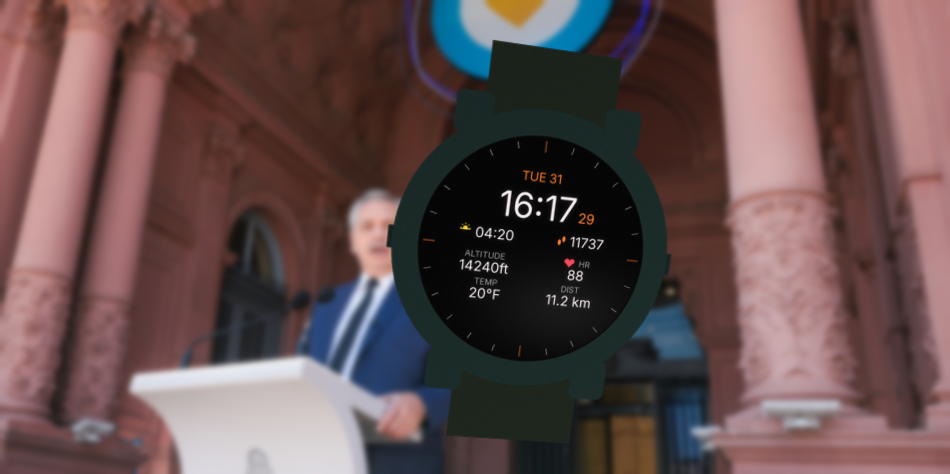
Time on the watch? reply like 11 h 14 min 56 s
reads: 16 h 17 min 29 s
